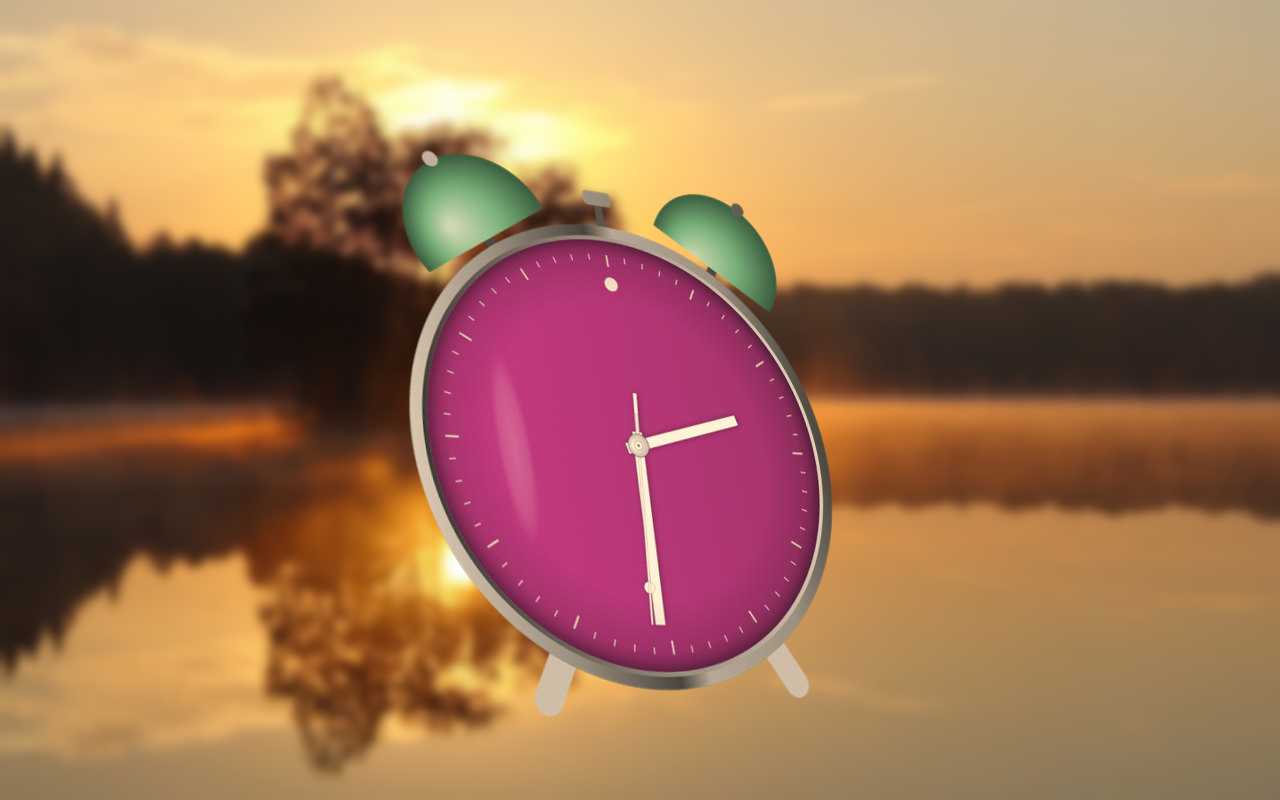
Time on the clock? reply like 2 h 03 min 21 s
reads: 2 h 30 min 31 s
